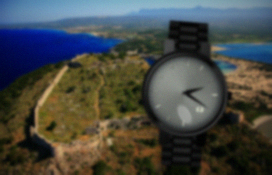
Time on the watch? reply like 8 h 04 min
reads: 2 h 20 min
